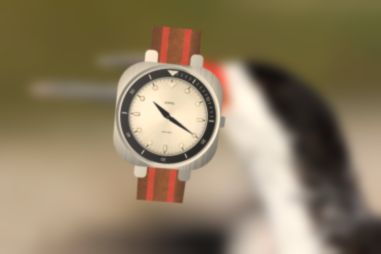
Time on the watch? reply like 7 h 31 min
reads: 10 h 20 min
